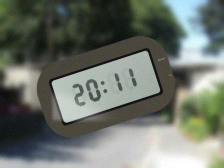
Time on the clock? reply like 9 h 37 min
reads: 20 h 11 min
